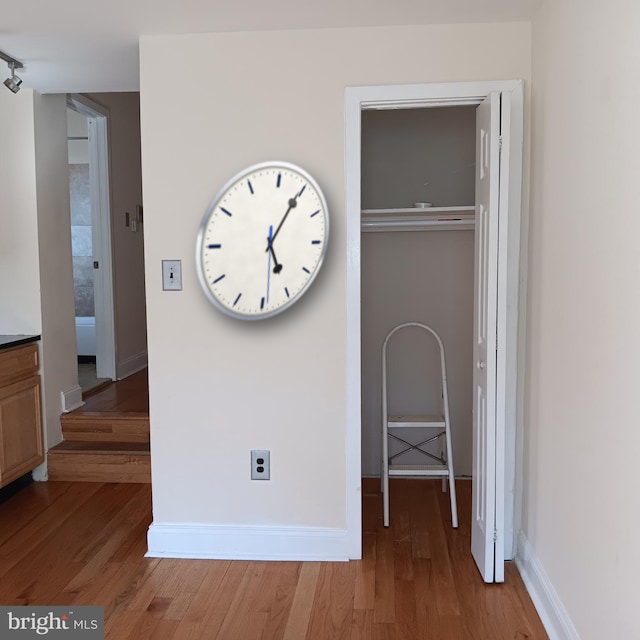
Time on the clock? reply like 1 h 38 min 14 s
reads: 5 h 04 min 29 s
